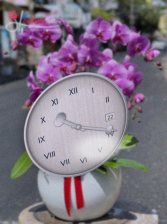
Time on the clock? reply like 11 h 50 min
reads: 10 h 19 min
